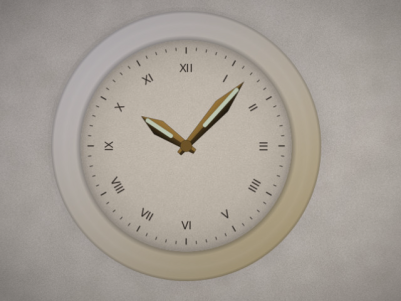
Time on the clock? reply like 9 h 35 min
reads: 10 h 07 min
